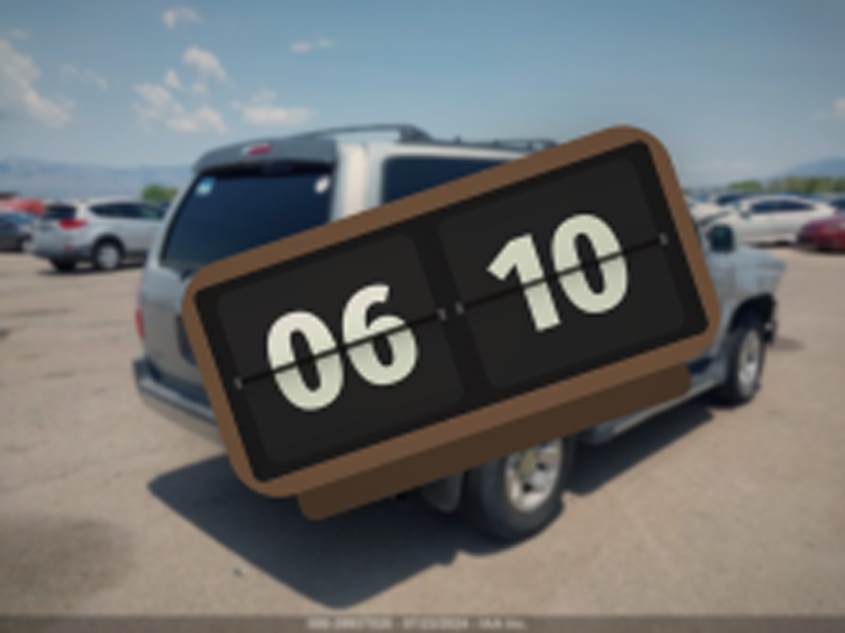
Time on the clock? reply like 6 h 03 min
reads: 6 h 10 min
